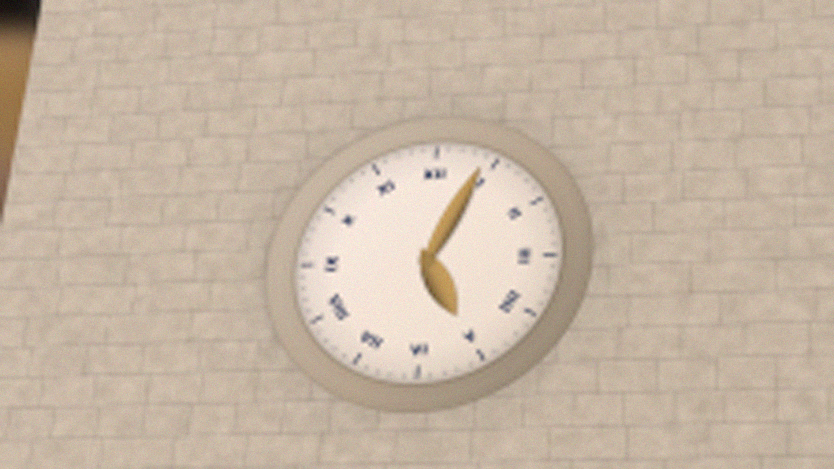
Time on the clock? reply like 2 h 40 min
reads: 5 h 04 min
